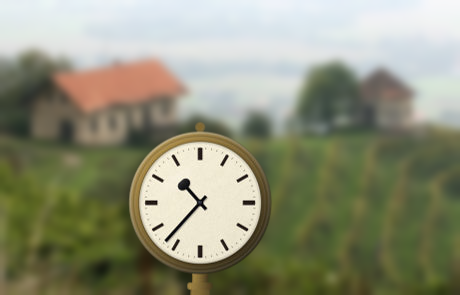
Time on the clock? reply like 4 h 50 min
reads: 10 h 37 min
